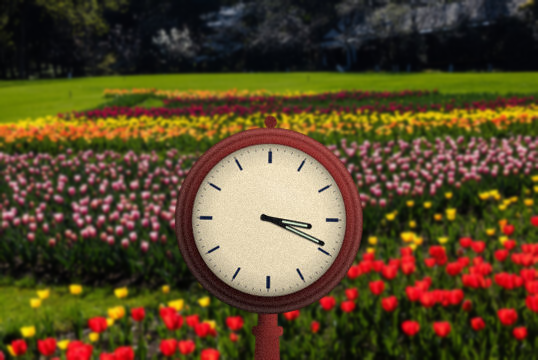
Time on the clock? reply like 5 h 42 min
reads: 3 h 19 min
